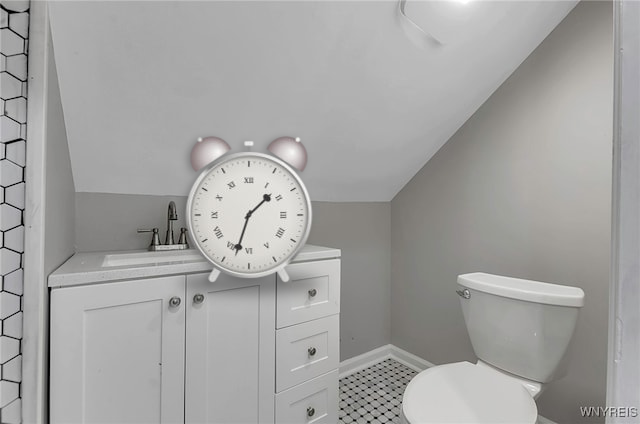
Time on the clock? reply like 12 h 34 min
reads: 1 h 33 min
